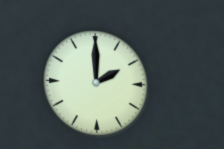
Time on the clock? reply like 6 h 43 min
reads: 2 h 00 min
